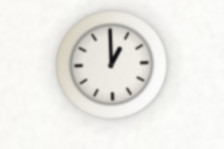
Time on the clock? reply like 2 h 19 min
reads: 1 h 00 min
